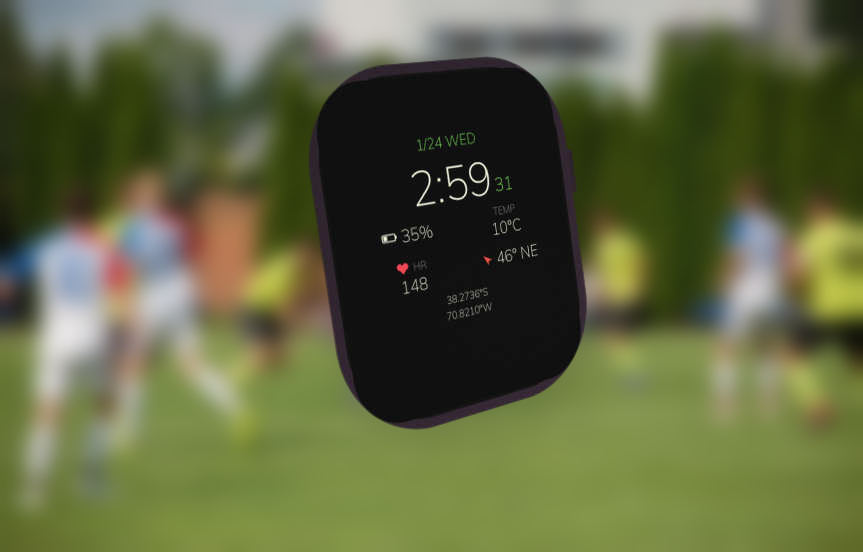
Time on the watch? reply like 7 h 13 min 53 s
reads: 2 h 59 min 31 s
